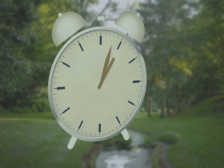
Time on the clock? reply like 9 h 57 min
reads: 1 h 03 min
